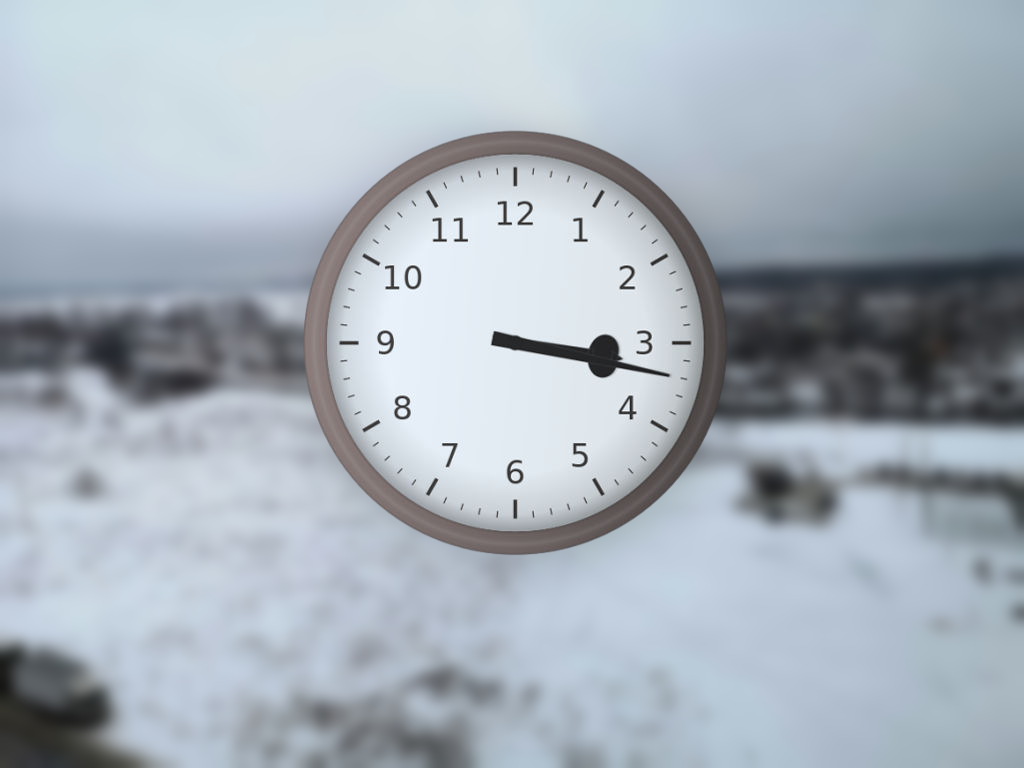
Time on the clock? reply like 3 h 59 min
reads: 3 h 17 min
